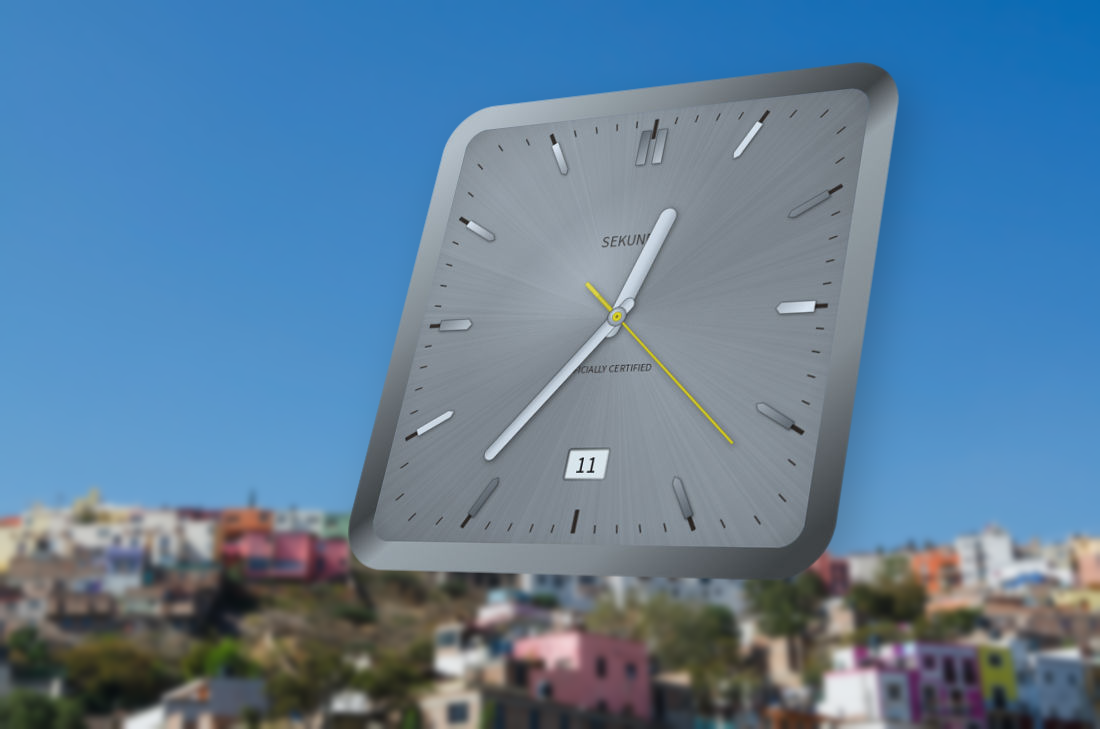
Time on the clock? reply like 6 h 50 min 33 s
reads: 12 h 36 min 22 s
